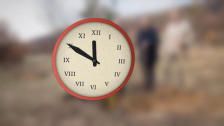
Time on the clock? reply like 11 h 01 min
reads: 11 h 50 min
